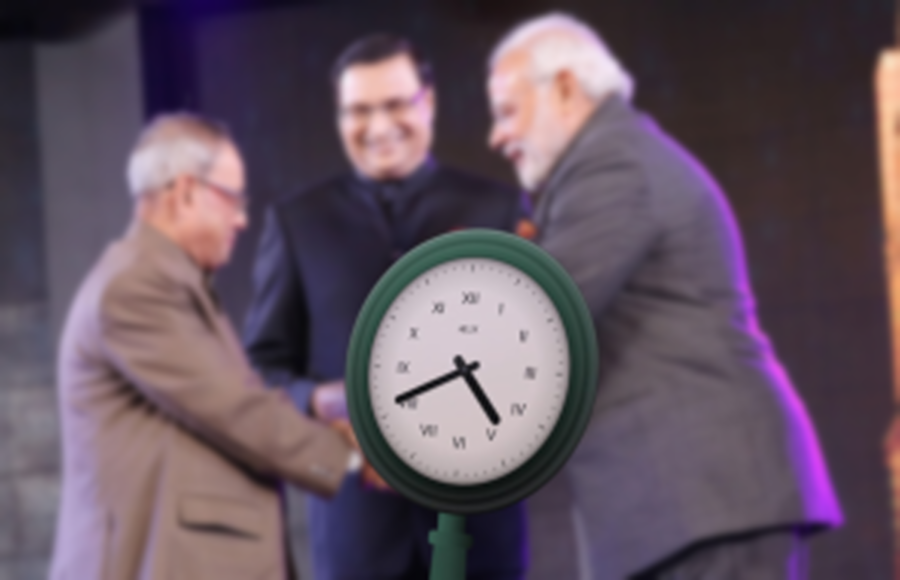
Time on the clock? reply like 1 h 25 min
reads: 4 h 41 min
